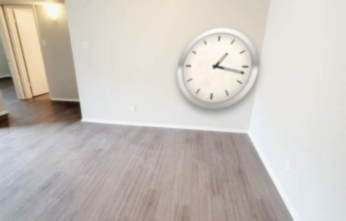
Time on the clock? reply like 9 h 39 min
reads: 1 h 17 min
